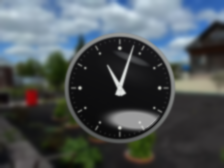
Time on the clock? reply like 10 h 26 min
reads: 11 h 03 min
